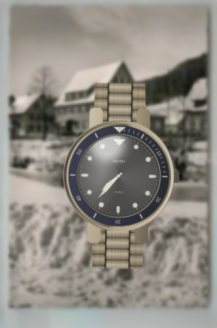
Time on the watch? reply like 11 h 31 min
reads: 7 h 37 min
